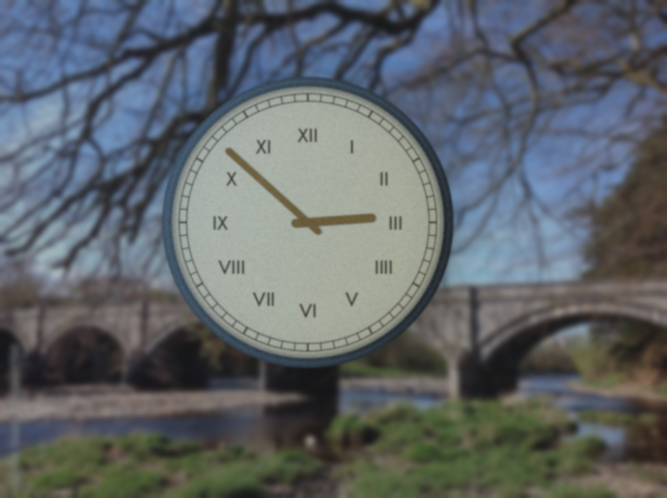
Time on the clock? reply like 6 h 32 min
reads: 2 h 52 min
